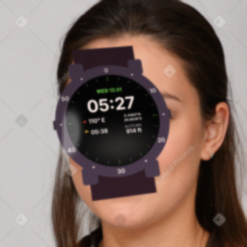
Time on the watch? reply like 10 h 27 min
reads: 5 h 27 min
